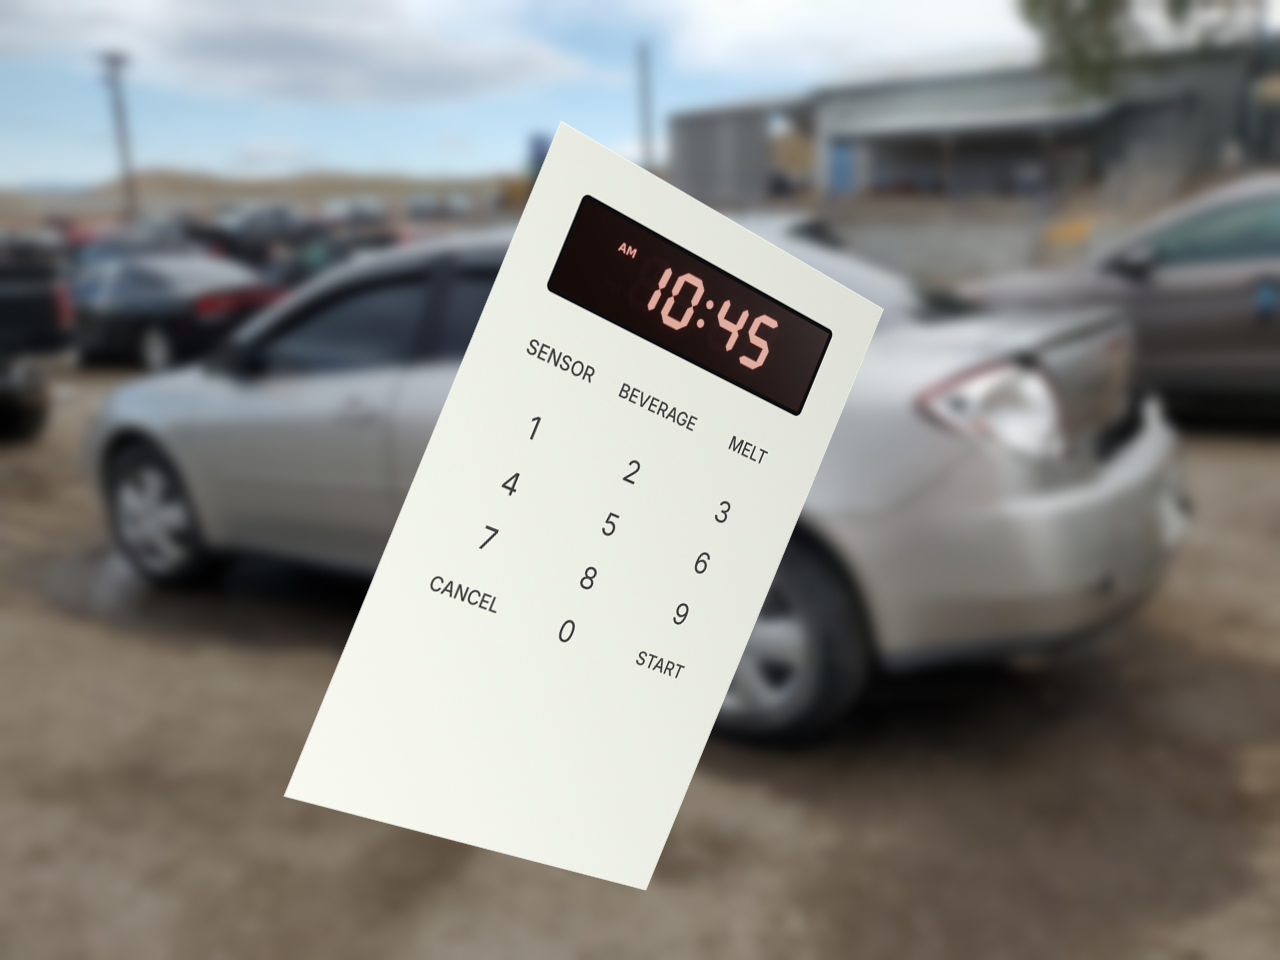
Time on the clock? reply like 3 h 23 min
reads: 10 h 45 min
